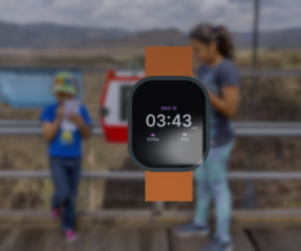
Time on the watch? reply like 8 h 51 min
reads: 3 h 43 min
